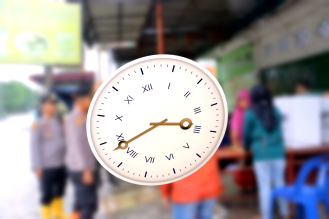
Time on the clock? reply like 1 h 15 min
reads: 3 h 43 min
